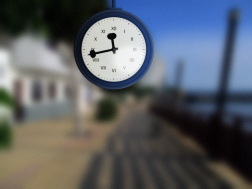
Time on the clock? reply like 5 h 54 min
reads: 11 h 43 min
